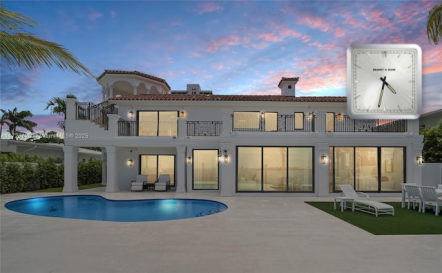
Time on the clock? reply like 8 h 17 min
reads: 4 h 32 min
